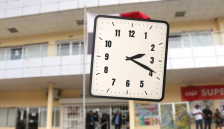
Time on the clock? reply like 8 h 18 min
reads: 2 h 19 min
